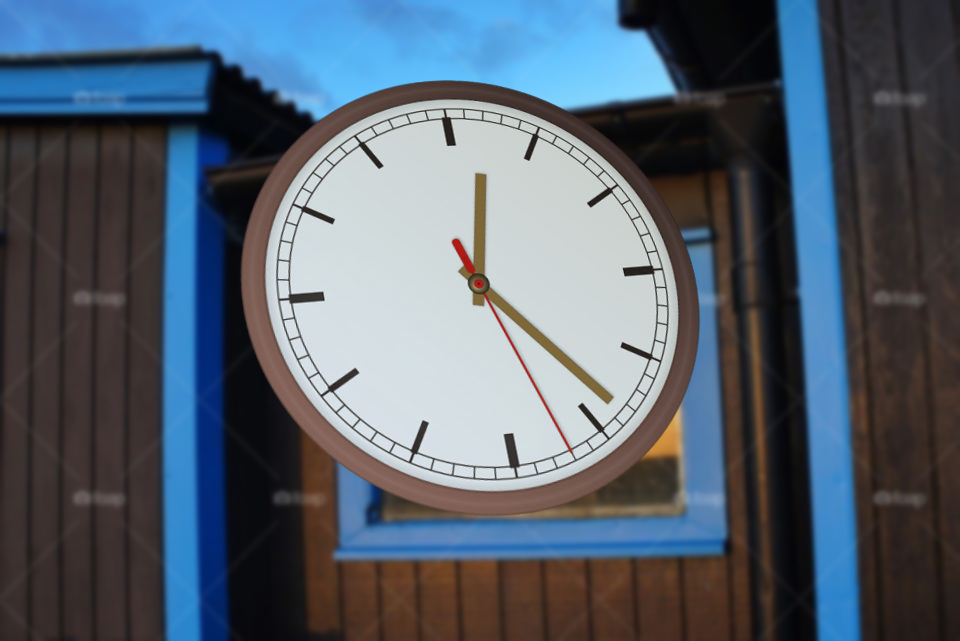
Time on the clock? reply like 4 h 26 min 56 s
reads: 12 h 23 min 27 s
